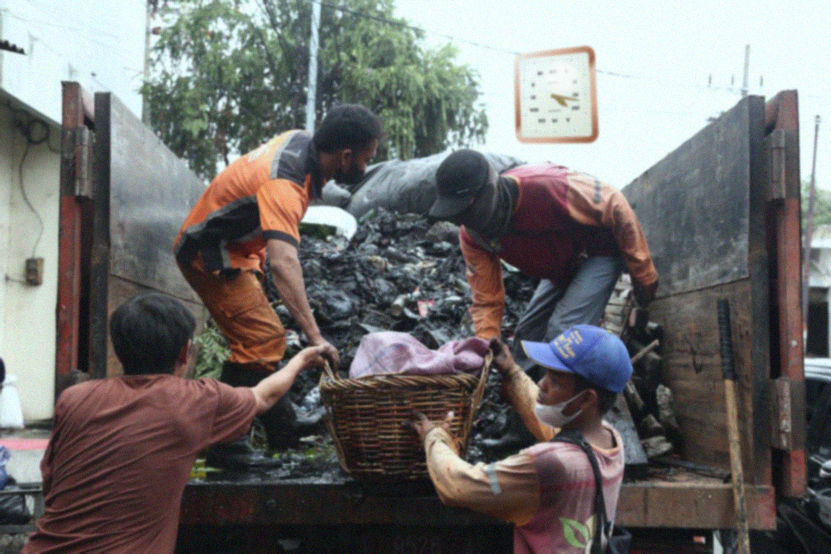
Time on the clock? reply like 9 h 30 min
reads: 4 h 17 min
